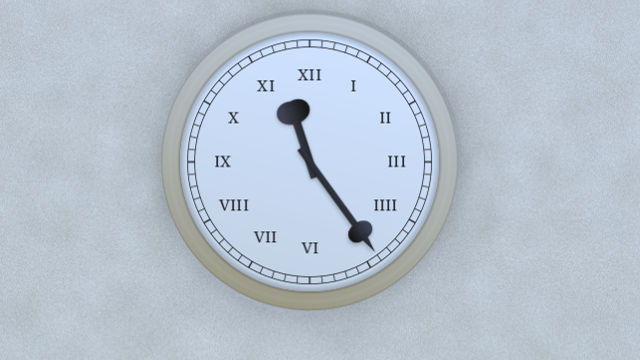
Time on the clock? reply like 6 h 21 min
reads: 11 h 24 min
